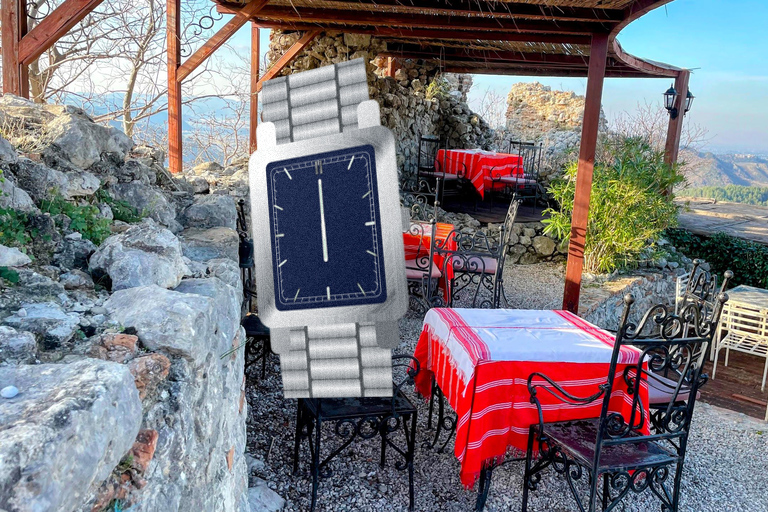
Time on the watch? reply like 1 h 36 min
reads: 6 h 00 min
